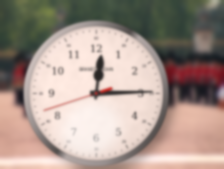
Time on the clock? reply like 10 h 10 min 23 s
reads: 12 h 14 min 42 s
